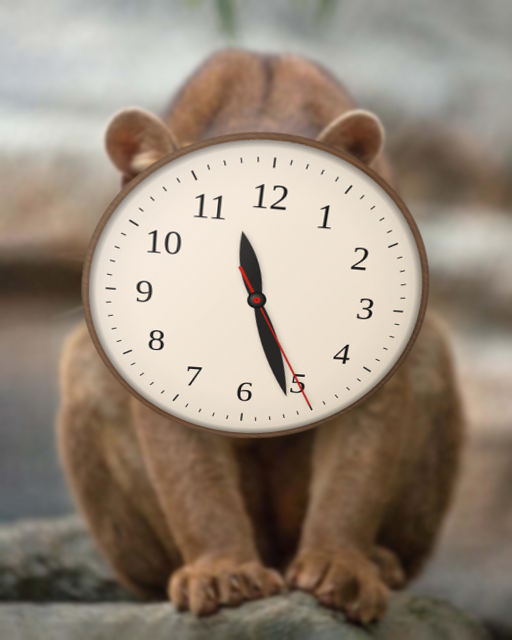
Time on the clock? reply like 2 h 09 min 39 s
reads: 11 h 26 min 25 s
